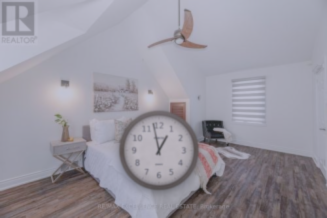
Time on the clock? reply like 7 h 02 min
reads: 12 h 58 min
